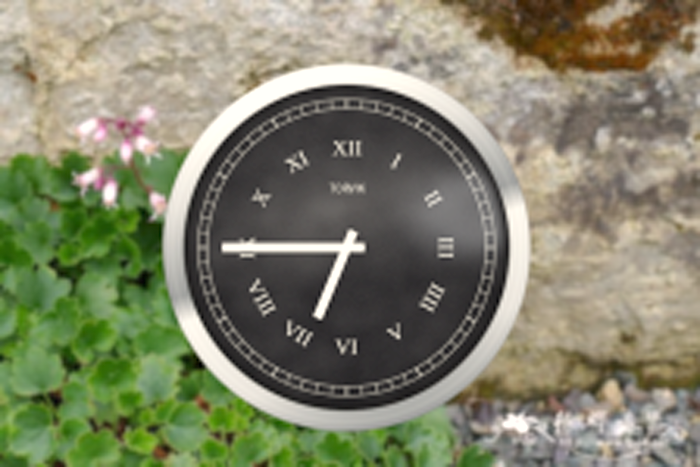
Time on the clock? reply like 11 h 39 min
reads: 6 h 45 min
